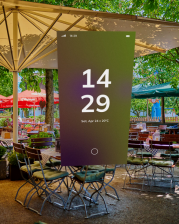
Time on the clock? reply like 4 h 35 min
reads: 14 h 29 min
